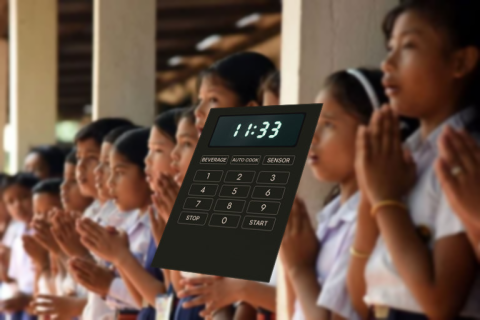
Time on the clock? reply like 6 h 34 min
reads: 11 h 33 min
